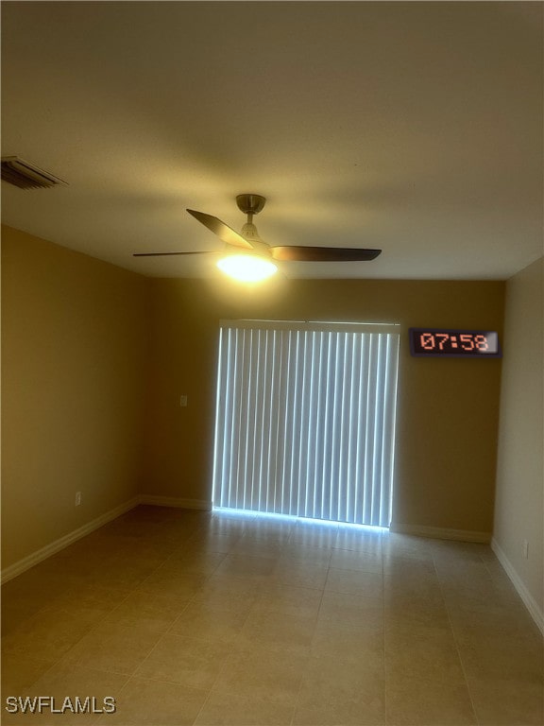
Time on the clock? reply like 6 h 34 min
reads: 7 h 58 min
